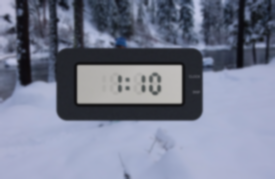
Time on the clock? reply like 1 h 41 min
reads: 1 h 10 min
